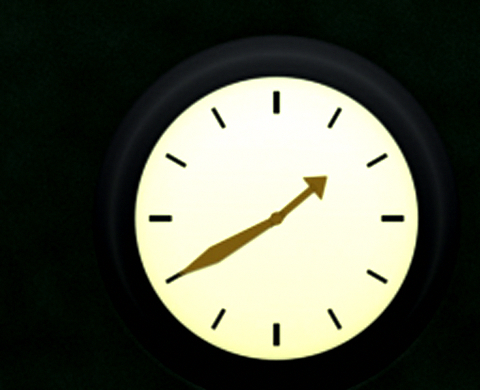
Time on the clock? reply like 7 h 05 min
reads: 1 h 40 min
